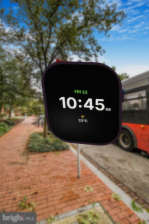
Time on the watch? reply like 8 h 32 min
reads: 10 h 45 min
